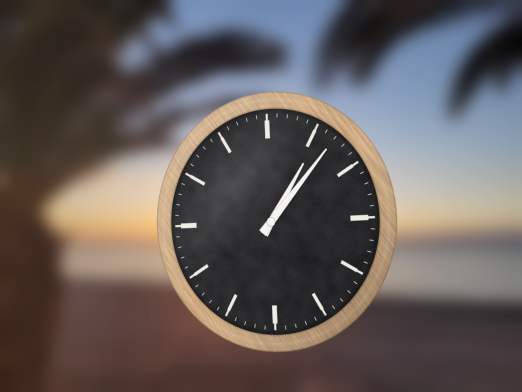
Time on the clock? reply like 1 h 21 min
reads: 1 h 07 min
